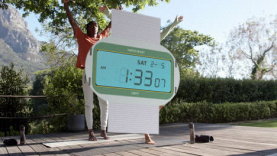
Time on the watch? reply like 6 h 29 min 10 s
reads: 1 h 33 min 07 s
